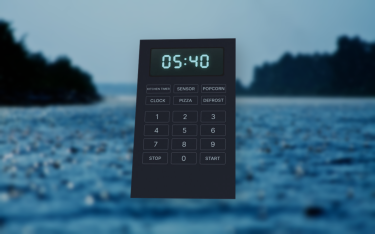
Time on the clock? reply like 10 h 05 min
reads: 5 h 40 min
